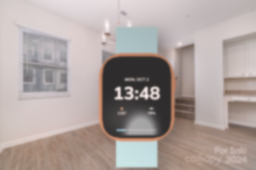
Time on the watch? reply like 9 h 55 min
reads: 13 h 48 min
